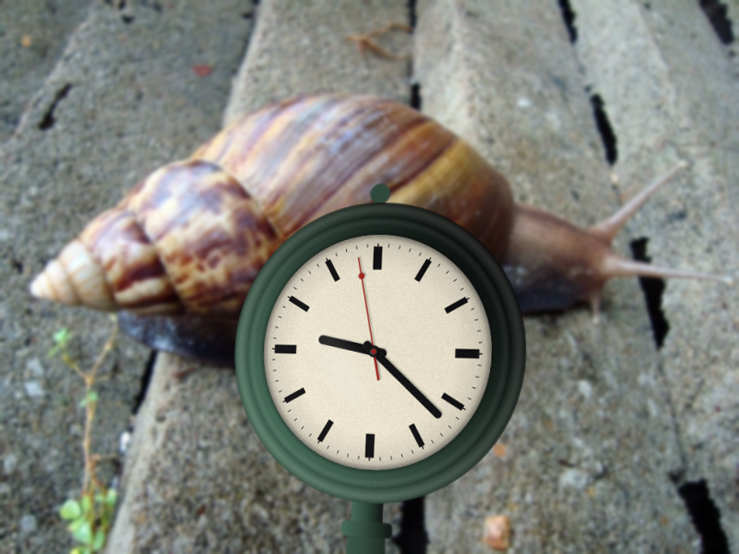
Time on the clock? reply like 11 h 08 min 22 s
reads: 9 h 21 min 58 s
